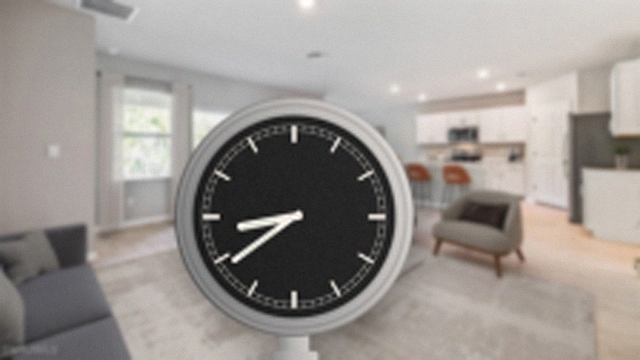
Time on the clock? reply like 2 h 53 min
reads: 8 h 39 min
